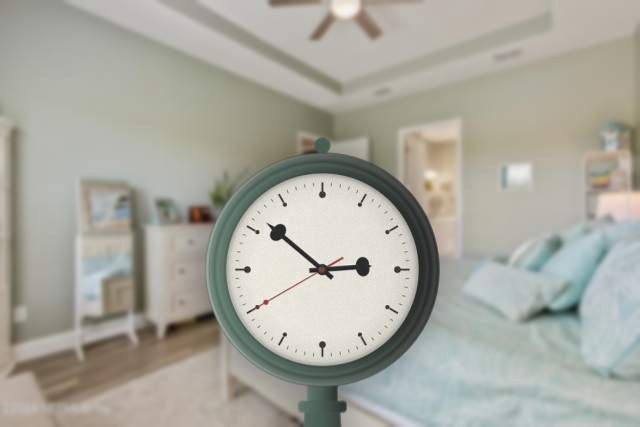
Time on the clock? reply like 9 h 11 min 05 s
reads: 2 h 51 min 40 s
